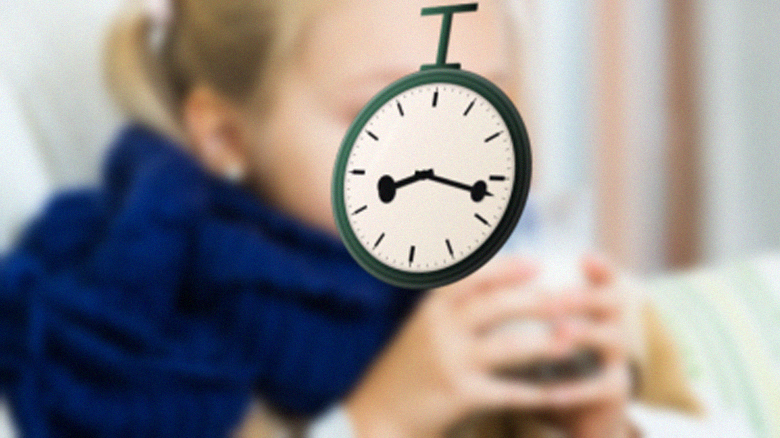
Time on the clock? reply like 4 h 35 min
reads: 8 h 17 min
